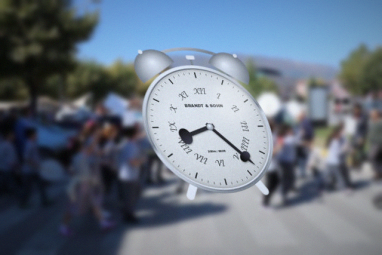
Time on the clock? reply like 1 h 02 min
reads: 8 h 23 min
